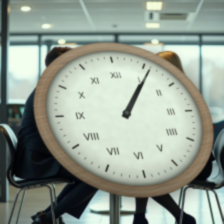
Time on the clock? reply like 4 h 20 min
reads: 1 h 06 min
